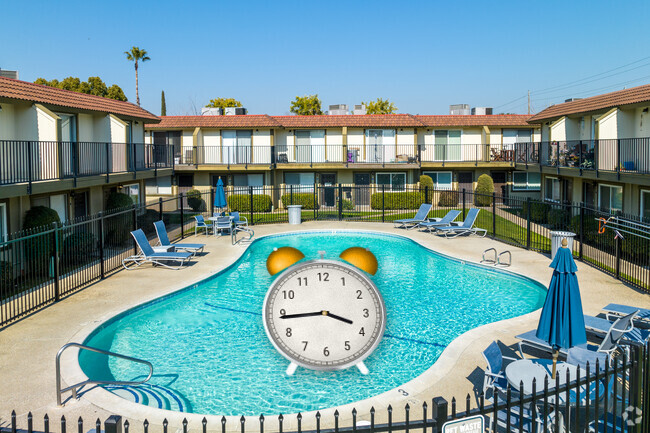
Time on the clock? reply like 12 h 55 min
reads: 3 h 44 min
